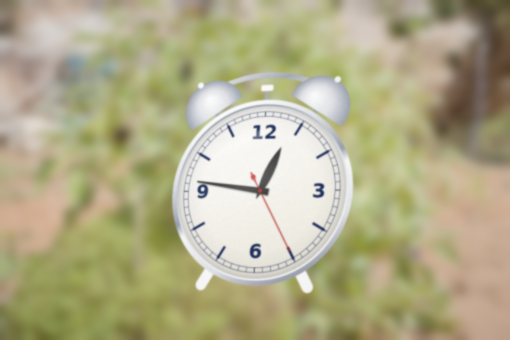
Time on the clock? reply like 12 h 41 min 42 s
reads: 12 h 46 min 25 s
